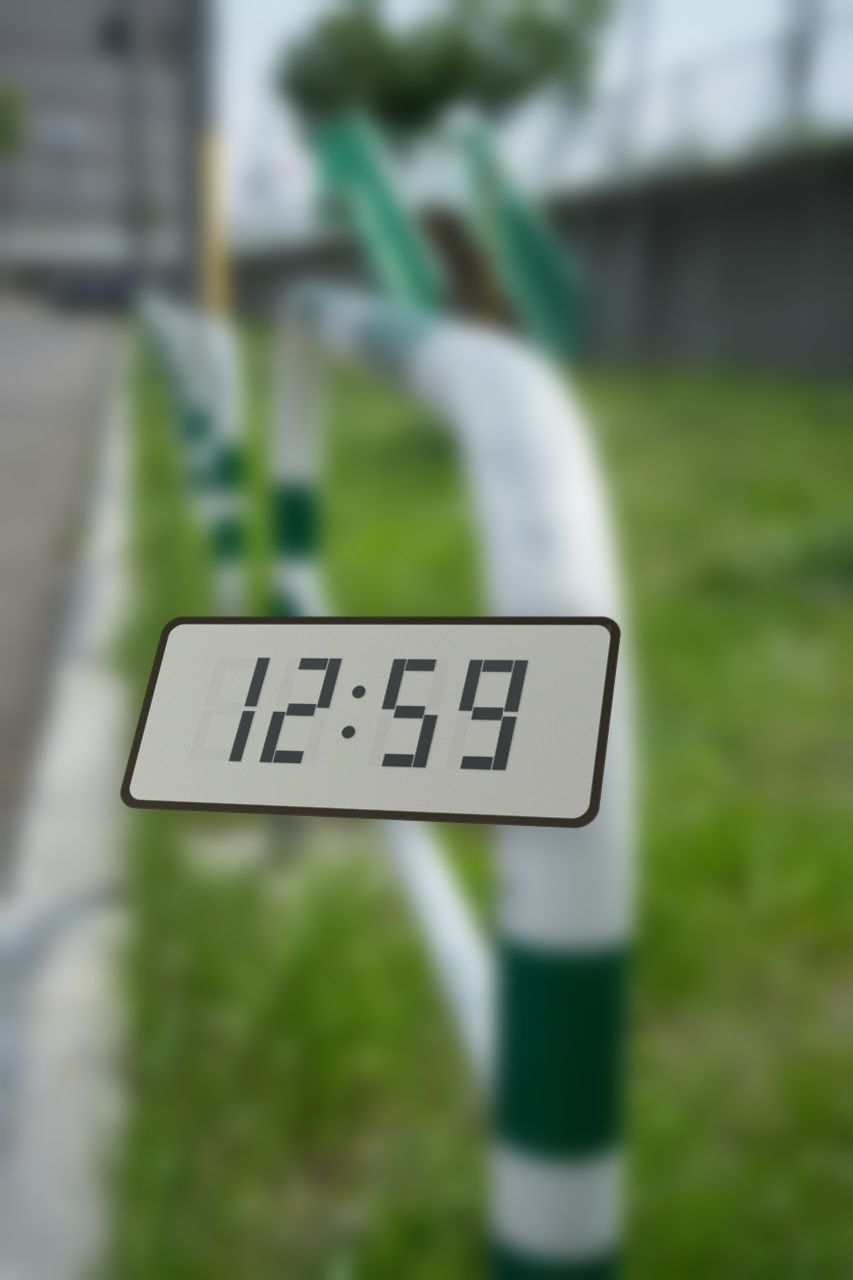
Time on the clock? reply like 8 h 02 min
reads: 12 h 59 min
